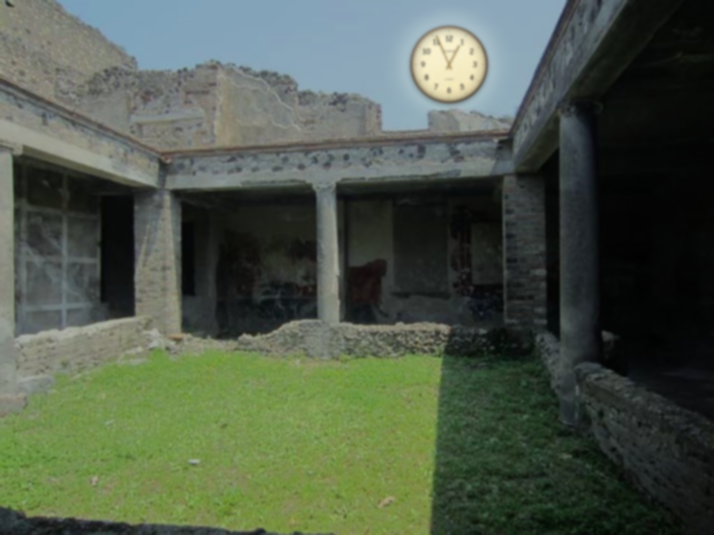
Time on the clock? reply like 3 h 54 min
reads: 12 h 56 min
